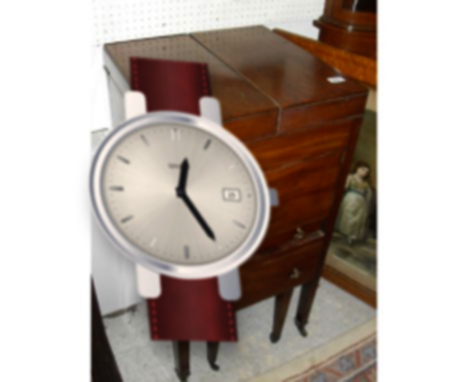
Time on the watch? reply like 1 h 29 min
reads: 12 h 25 min
